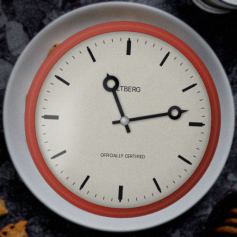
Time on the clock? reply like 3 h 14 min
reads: 11 h 13 min
